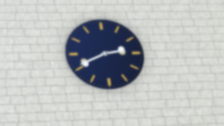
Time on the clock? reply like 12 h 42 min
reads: 2 h 41 min
